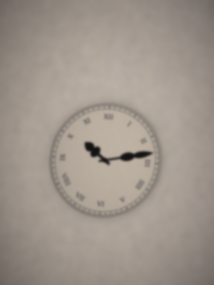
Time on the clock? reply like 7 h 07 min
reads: 10 h 13 min
